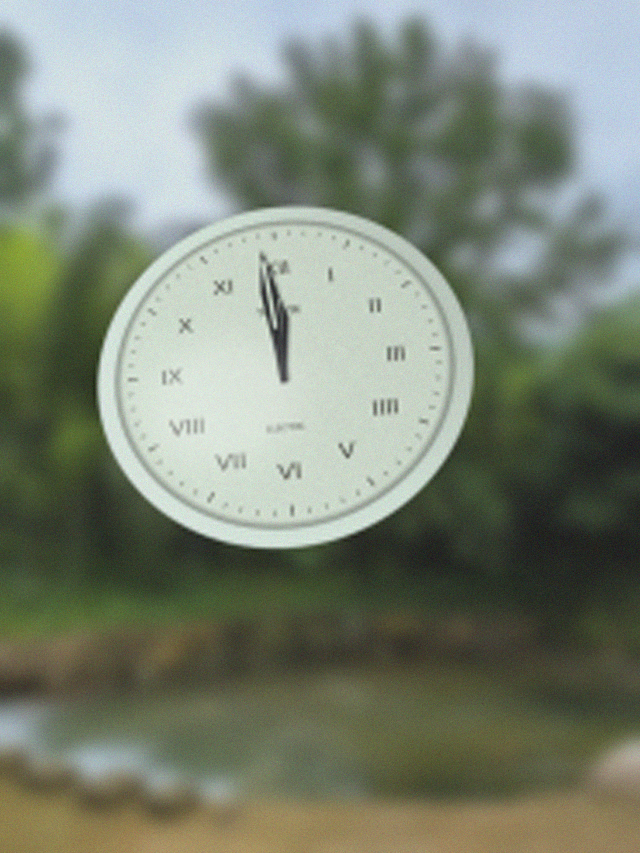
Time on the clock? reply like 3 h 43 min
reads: 11 h 59 min
